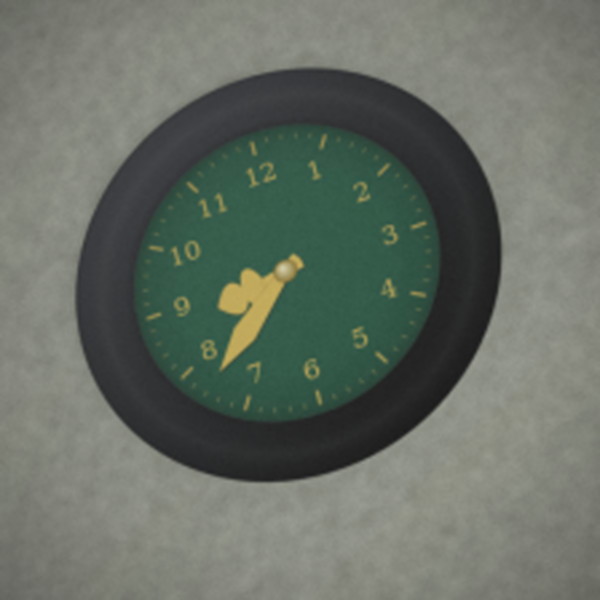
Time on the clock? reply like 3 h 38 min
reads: 8 h 38 min
